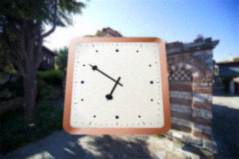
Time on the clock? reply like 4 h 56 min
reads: 6 h 51 min
